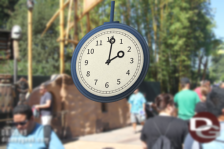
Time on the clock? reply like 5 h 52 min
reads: 2 h 01 min
